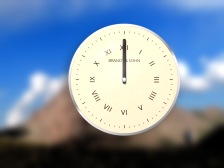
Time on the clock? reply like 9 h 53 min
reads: 12 h 00 min
